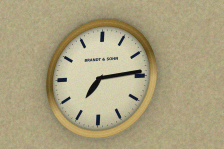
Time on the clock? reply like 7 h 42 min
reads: 7 h 14 min
